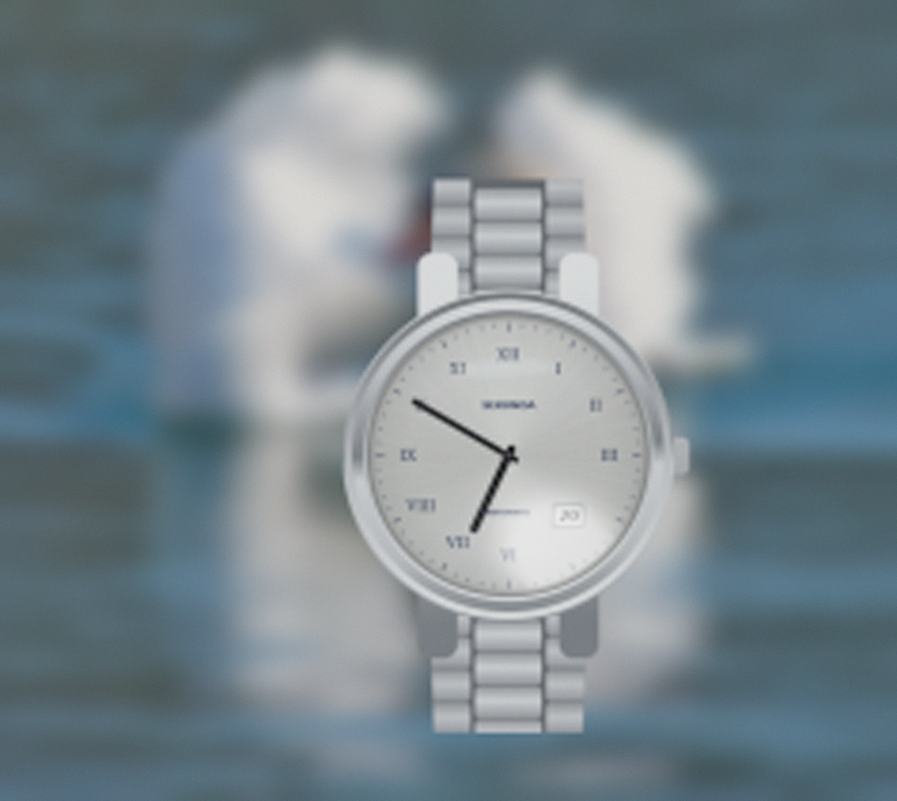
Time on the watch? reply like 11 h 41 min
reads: 6 h 50 min
